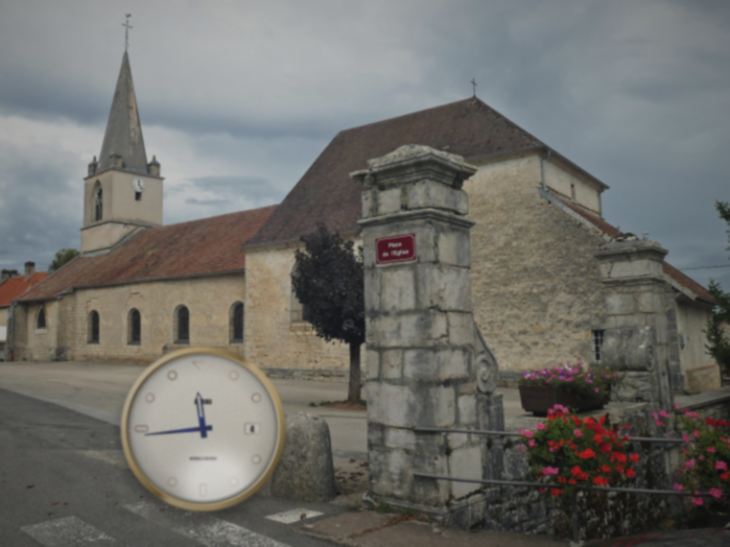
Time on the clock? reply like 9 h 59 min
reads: 11 h 44 min
